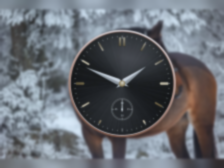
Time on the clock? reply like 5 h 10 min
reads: 1 h 49 min
